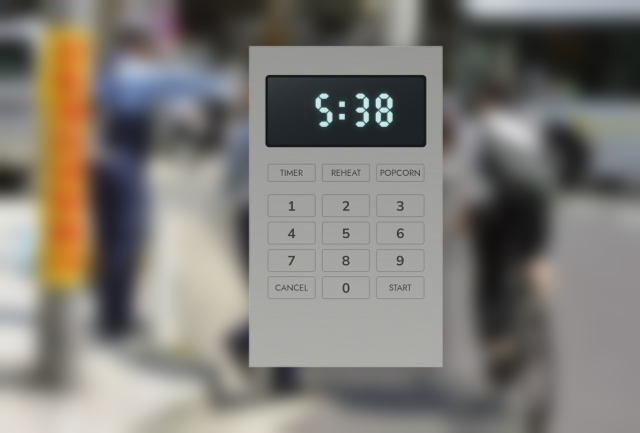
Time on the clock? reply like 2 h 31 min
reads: 5 h 38 min
